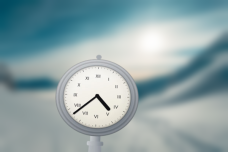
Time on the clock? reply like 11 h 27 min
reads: 4 h 38 min
